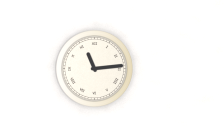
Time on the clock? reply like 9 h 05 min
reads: 11 h 14 min
